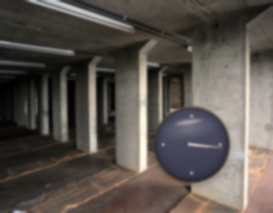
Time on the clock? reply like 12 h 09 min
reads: 3 h 16 min
